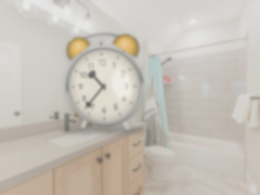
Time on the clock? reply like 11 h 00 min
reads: 10 h 37 min
